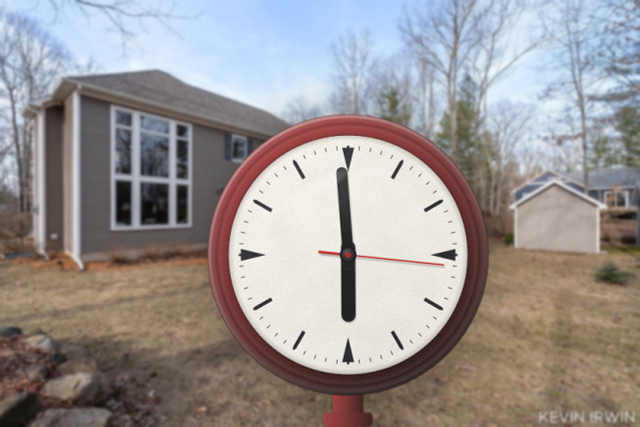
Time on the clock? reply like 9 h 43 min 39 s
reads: 5 h 59 min 16 s
